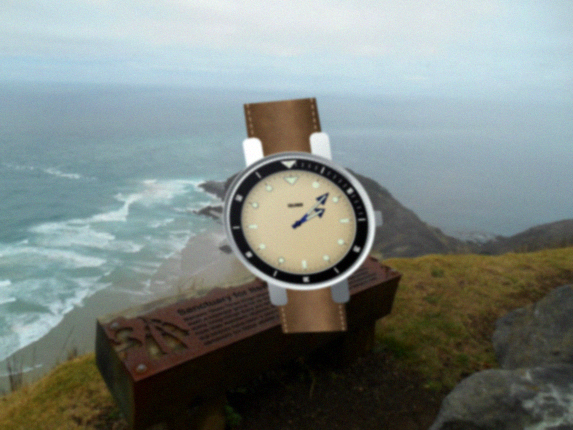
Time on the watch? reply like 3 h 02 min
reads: 2 h 08 min
